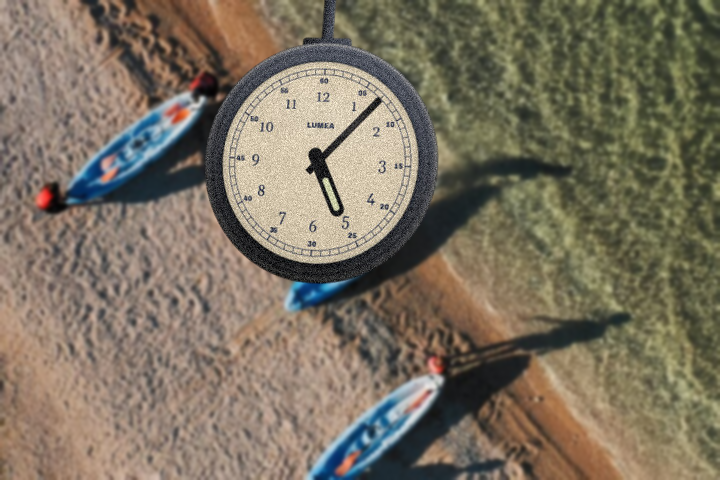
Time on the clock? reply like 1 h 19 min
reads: 5 h 07 min
